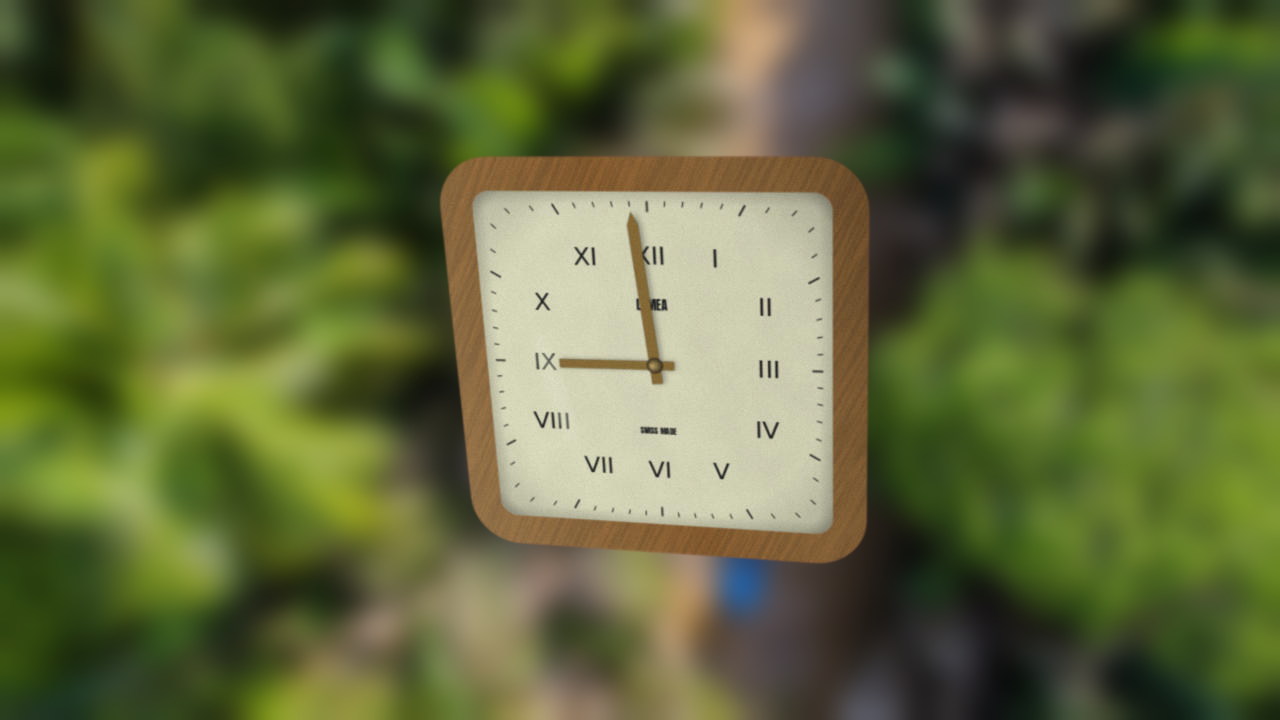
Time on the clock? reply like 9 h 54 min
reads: 8 h 59 min
